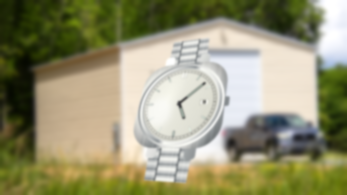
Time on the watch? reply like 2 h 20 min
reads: 5 h 08 min
